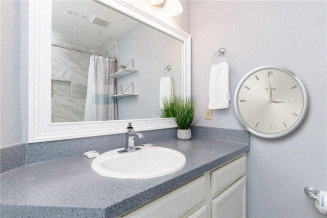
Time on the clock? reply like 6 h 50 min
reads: 2 h 59 min
